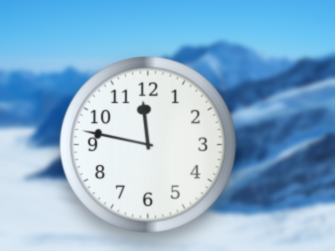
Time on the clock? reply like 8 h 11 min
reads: 11 h 47 min
